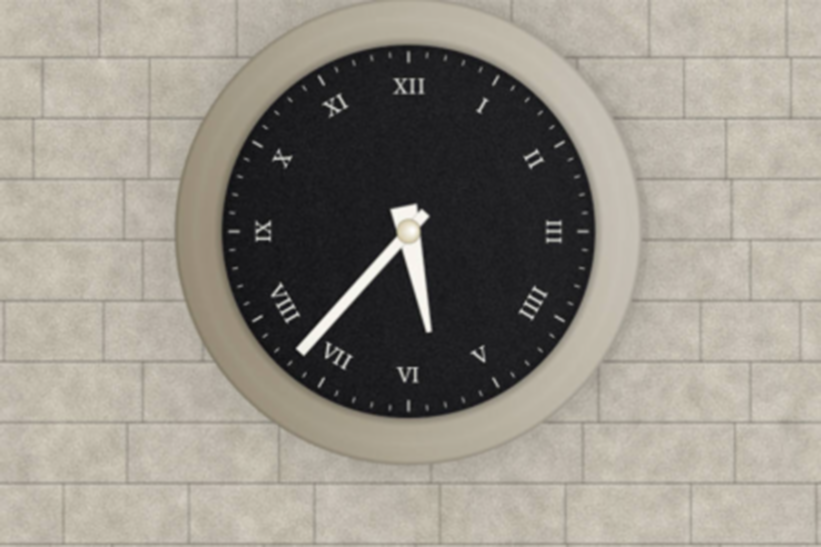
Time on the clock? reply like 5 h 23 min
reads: 5 h 37 min
